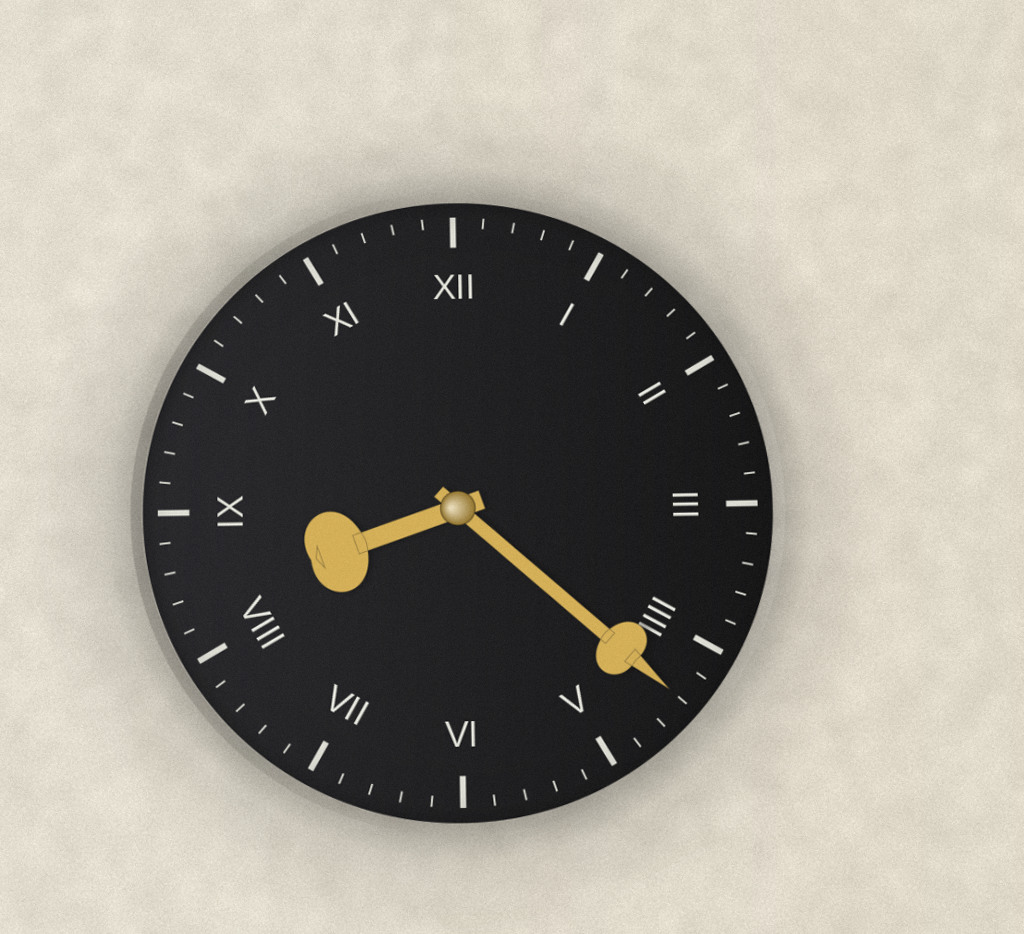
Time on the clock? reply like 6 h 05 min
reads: 8 h 22 min
